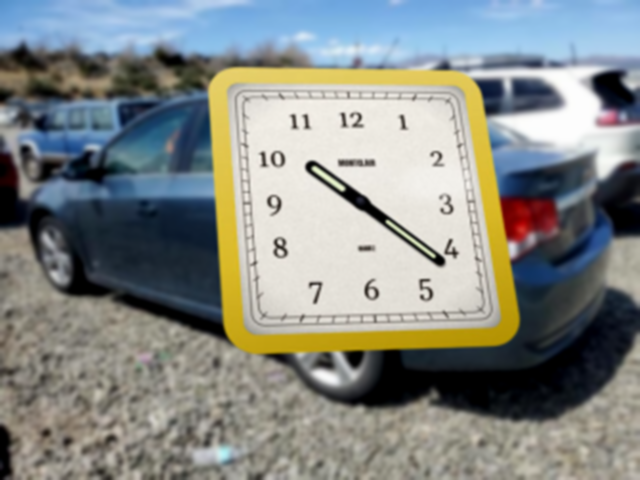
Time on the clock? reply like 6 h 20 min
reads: 10 h 22 min
